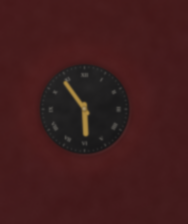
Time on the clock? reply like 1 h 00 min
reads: 5 h 54 min
